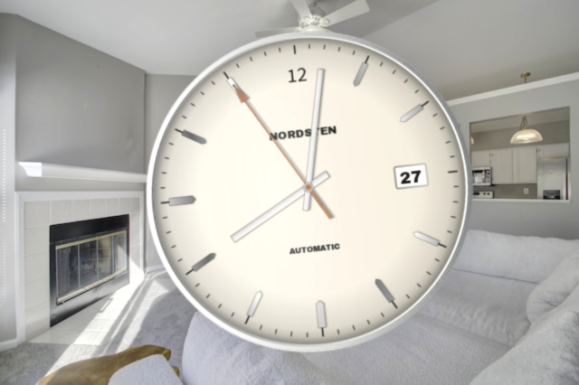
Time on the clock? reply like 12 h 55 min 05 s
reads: 8 h 01 min 55 s
